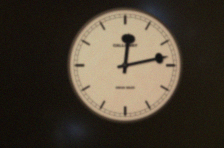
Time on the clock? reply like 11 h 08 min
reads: 12 h 13 min
